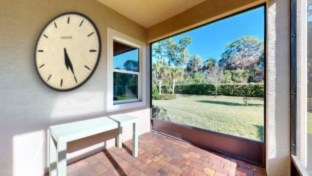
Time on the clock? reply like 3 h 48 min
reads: 5 h 25 min
